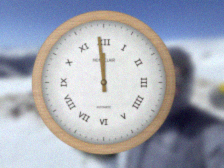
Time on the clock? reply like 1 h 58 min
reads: 11 h 59 min
